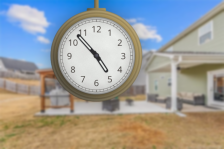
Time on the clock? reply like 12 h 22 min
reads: 4 h 53 min
